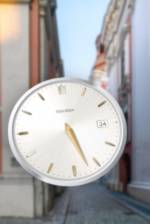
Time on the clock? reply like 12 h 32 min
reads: 5 h 27 min
